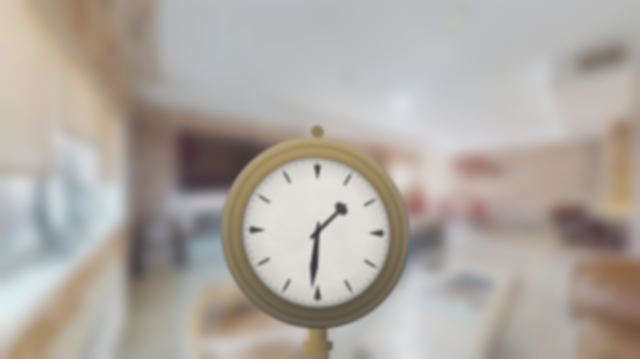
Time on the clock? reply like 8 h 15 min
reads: 1 h 31 min
